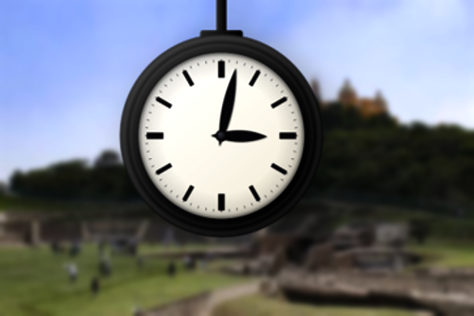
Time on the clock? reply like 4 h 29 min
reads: 3 h 02 min
